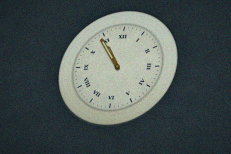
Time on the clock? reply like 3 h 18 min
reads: 10 h 54 min
